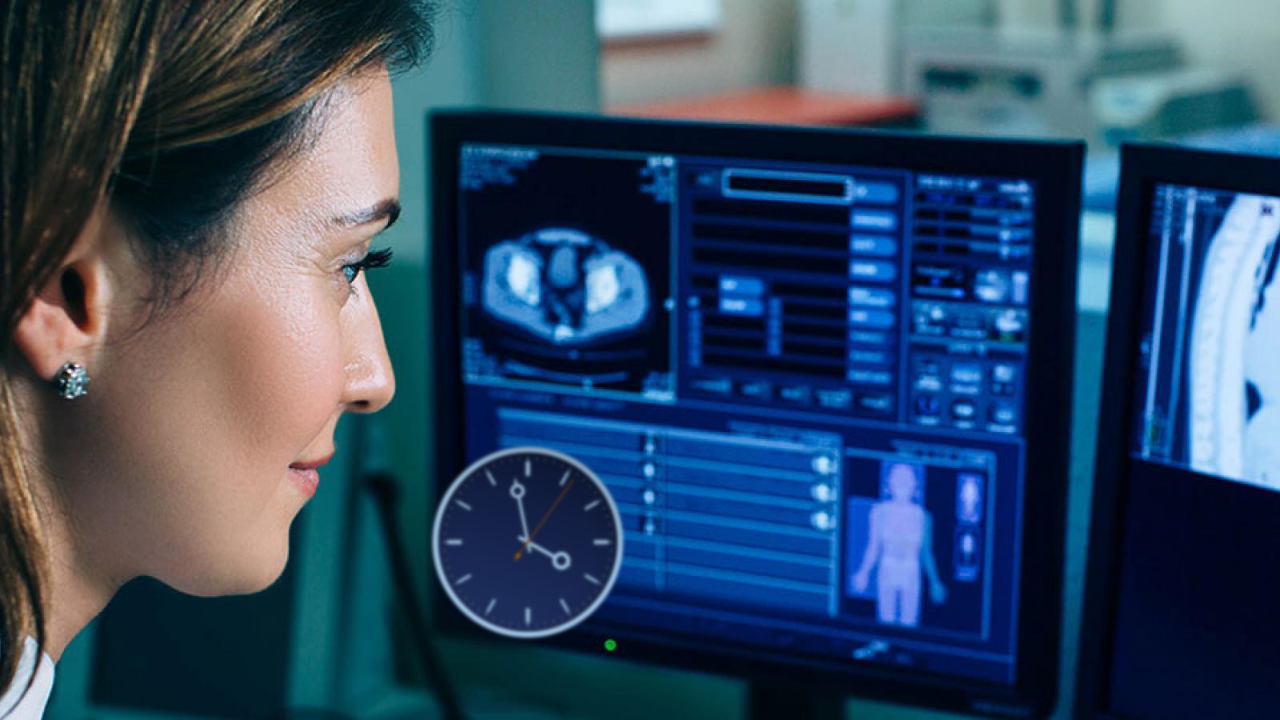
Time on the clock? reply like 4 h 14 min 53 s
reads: 3 h 58 min 06 s
